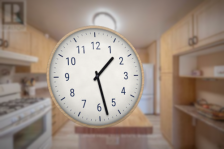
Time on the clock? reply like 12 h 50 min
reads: 1 h 28 min
